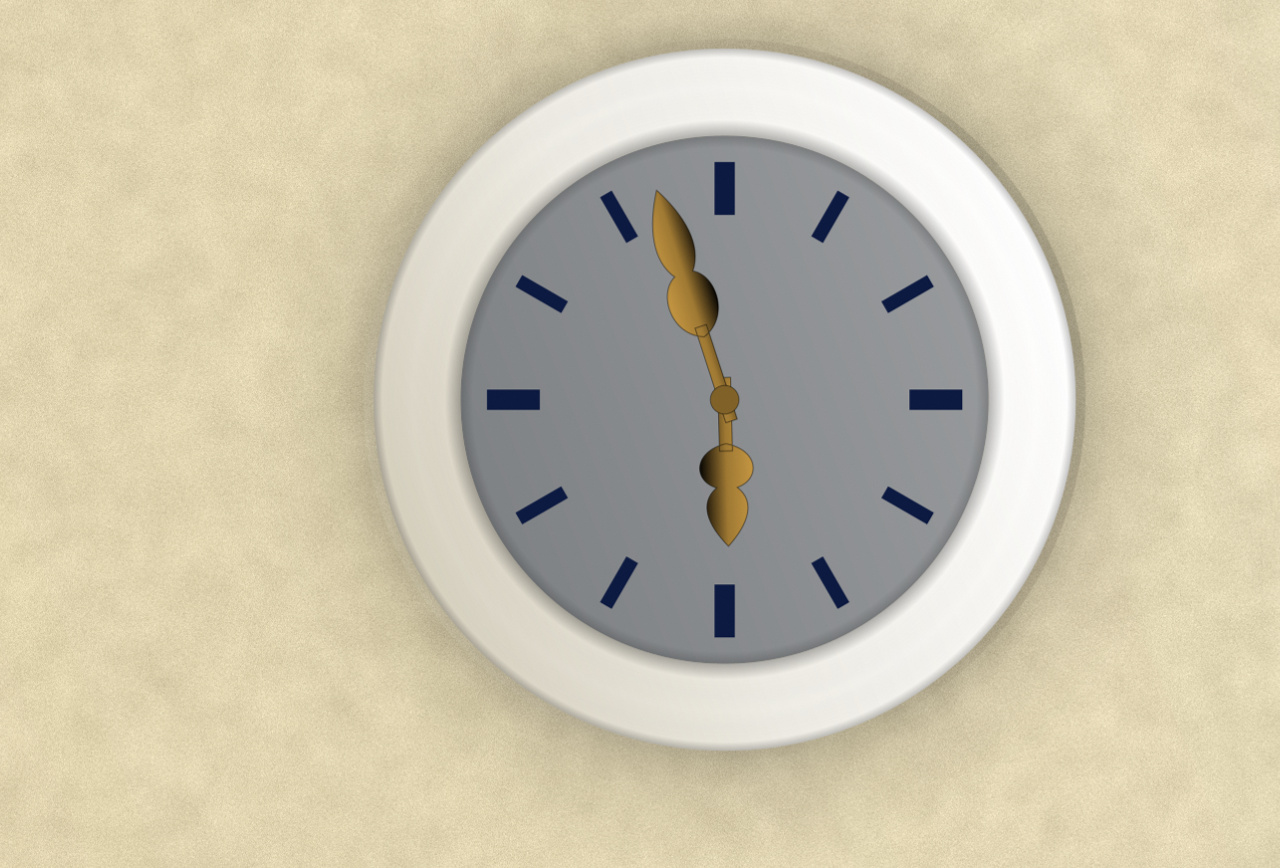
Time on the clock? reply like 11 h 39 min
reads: 5 h 57 min
